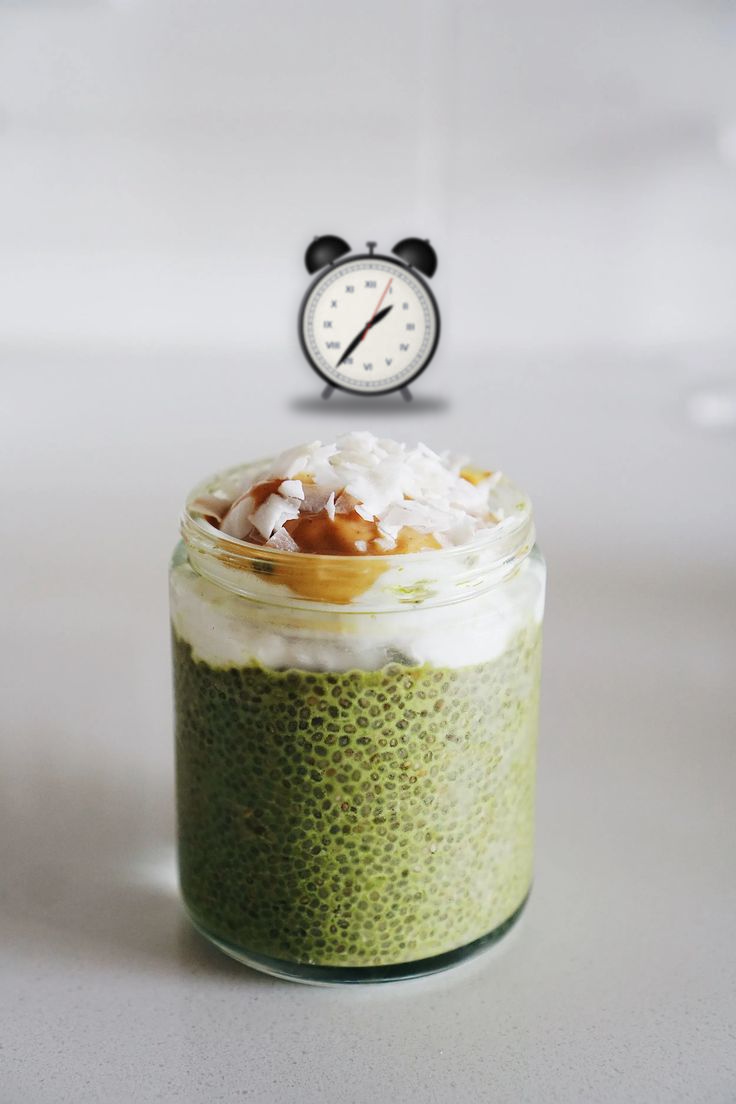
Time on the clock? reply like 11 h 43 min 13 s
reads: 1 h 36 min 04 s
